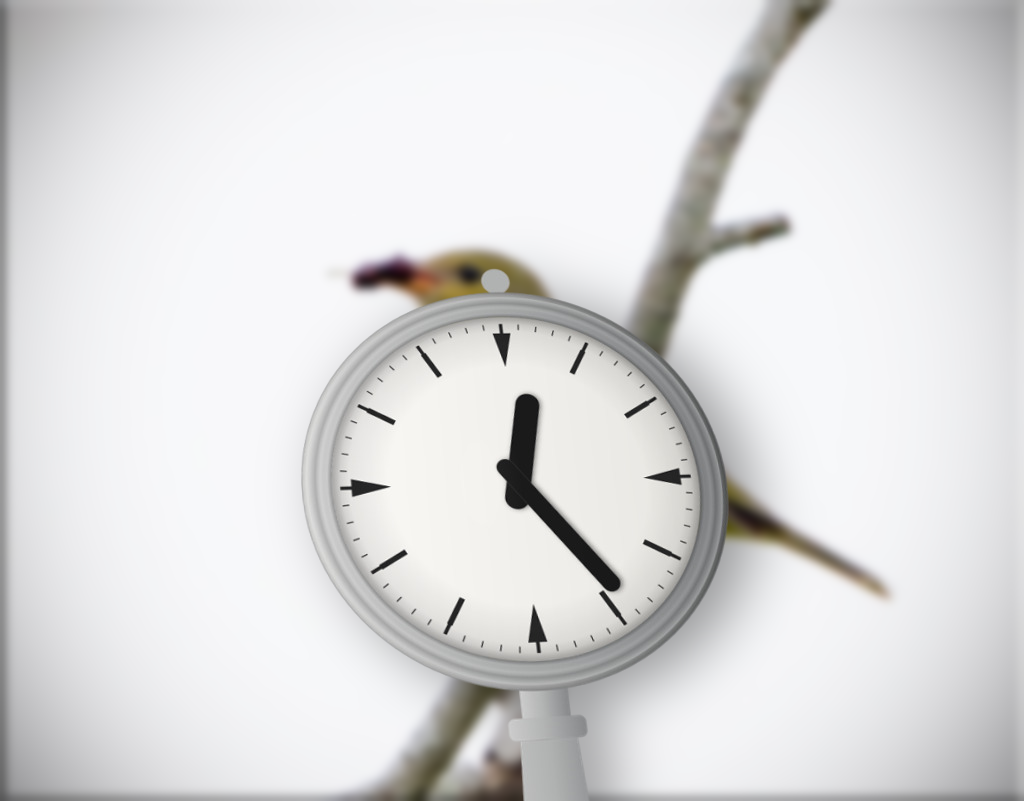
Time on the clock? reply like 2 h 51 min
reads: 12 h 24 min
